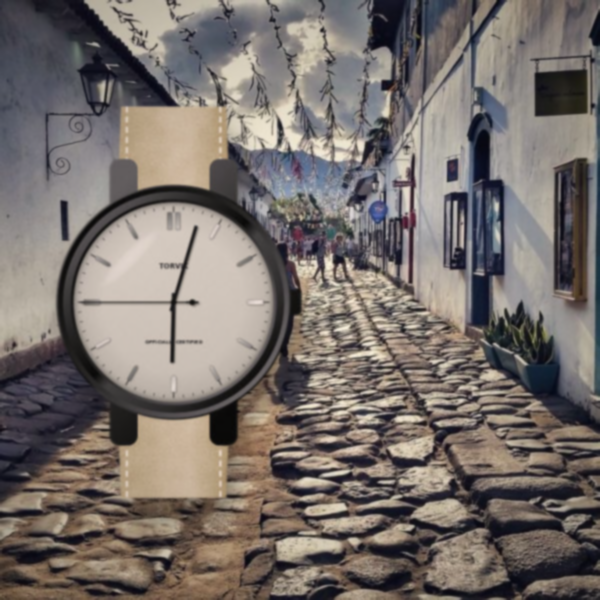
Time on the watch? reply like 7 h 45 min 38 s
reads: 6 h 02 min 45 s
